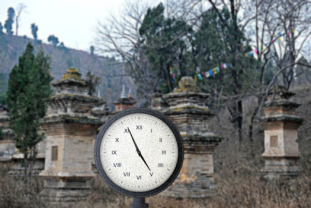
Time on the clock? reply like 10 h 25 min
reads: 4 h 56 min
